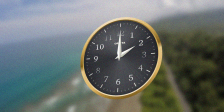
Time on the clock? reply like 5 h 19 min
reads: 2 h 00 min
